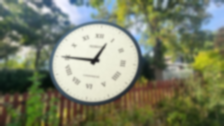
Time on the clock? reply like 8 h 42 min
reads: 12 h 45 min
